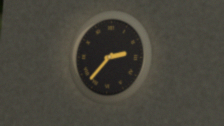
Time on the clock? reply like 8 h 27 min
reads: 2 h 37 min
